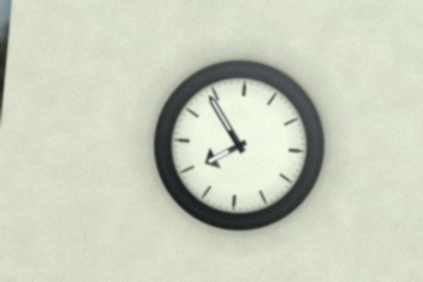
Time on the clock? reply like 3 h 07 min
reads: 7 h 54 min
